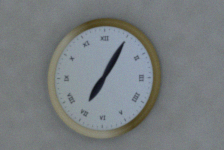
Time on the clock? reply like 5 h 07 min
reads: 7 h 05 min
